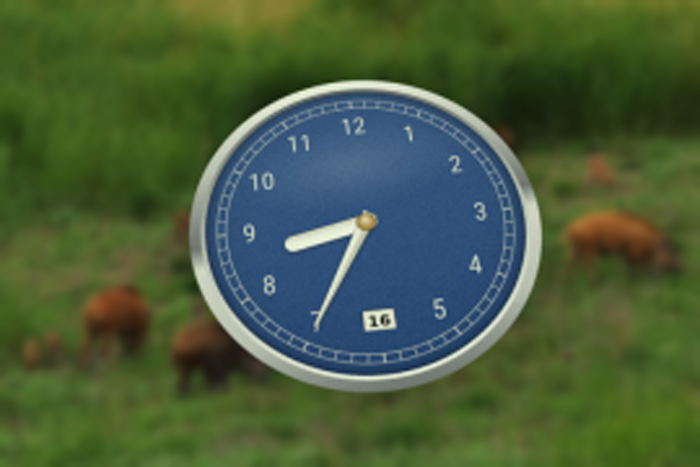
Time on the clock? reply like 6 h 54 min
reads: 8 h 35 min
